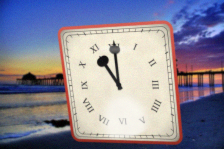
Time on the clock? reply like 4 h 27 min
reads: 11 h 00 min
